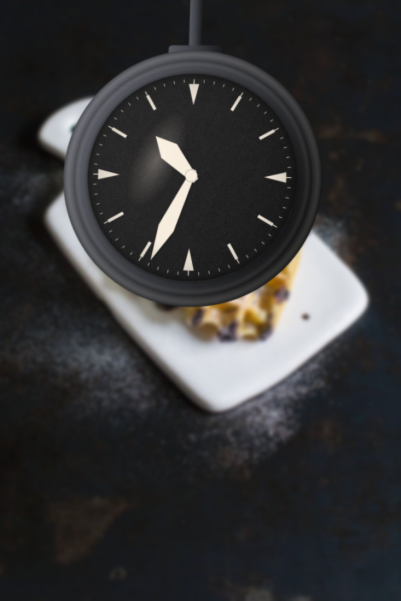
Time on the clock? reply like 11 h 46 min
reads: 10 h 34 min
